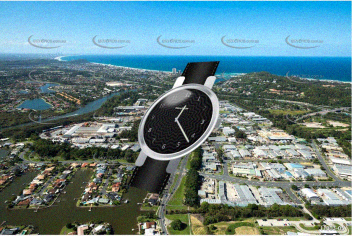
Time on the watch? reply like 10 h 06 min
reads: 12 h 22 min
